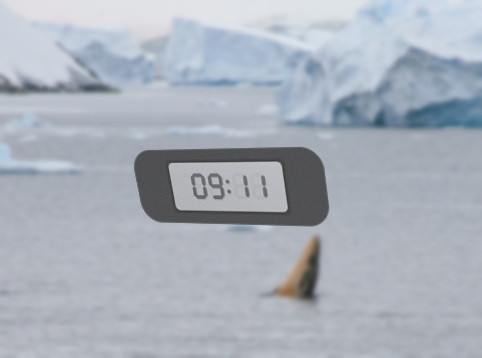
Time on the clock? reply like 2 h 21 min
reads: 9 h 11 min
